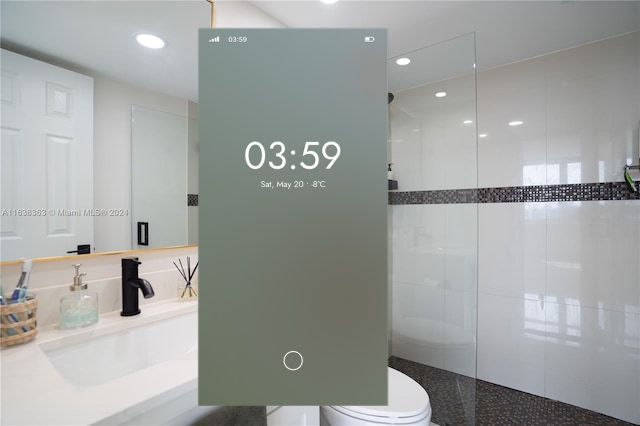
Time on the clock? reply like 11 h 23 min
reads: 3 h 59 min
